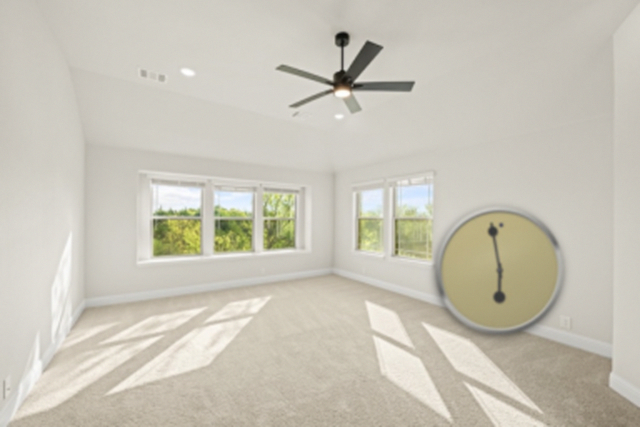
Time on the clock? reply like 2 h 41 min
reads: 5 h 58 min
